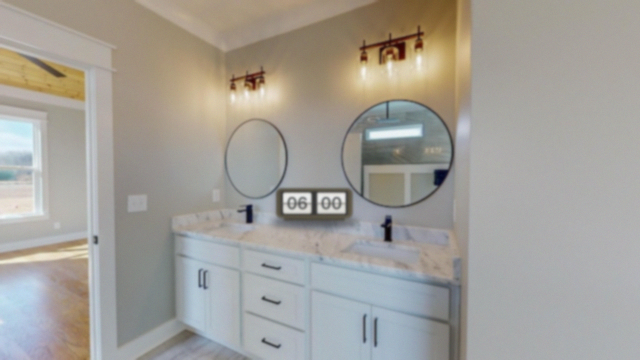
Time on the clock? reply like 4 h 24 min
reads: 6 h 00 min
